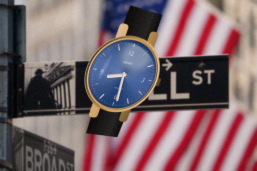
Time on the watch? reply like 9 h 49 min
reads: 8 h 29 min
